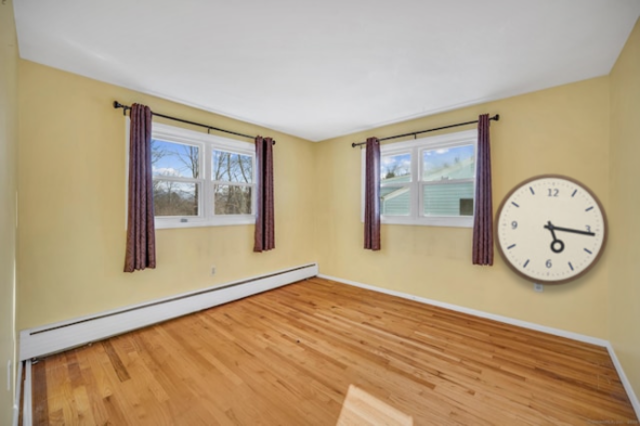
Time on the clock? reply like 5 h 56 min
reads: 5 h 16 min
